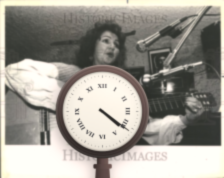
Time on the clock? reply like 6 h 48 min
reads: 4 h 21 min
